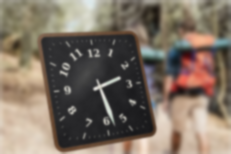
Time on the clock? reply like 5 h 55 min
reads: 2 h 28 min
